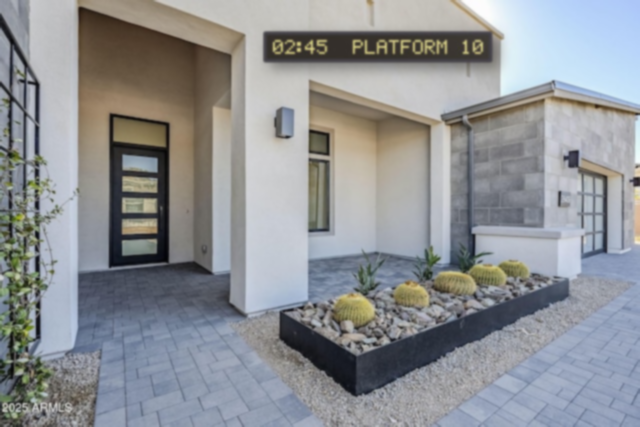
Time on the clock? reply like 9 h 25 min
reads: 2 h 45 min
